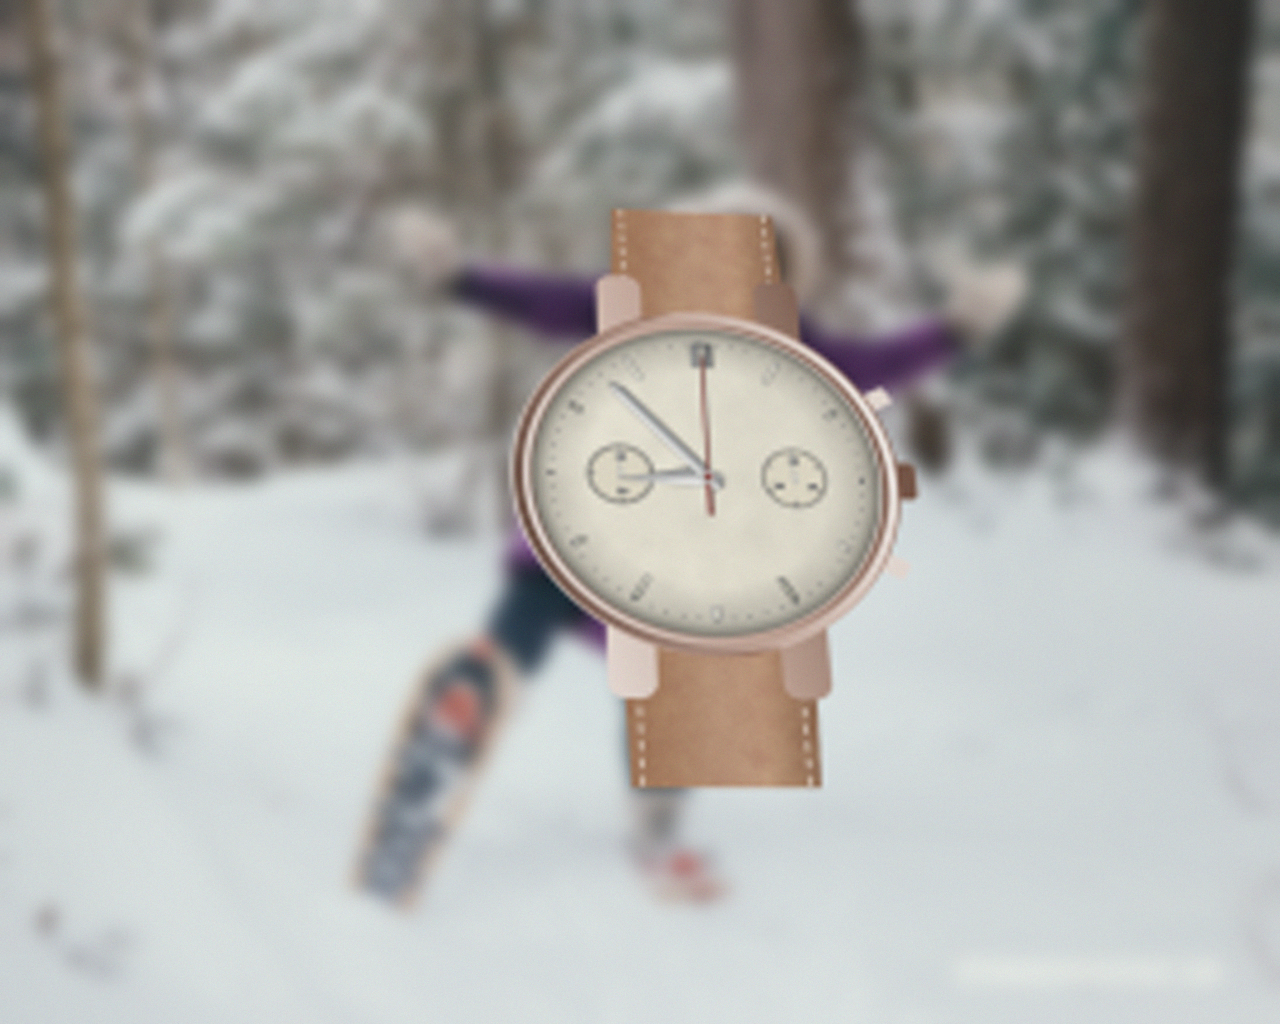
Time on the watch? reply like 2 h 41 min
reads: 8 h 53 min
